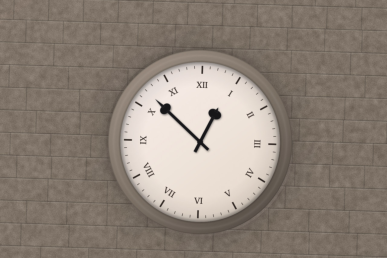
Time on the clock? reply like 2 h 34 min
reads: 12 h 52 min
